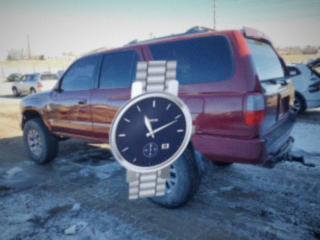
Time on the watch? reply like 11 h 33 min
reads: 11 h 11 min
